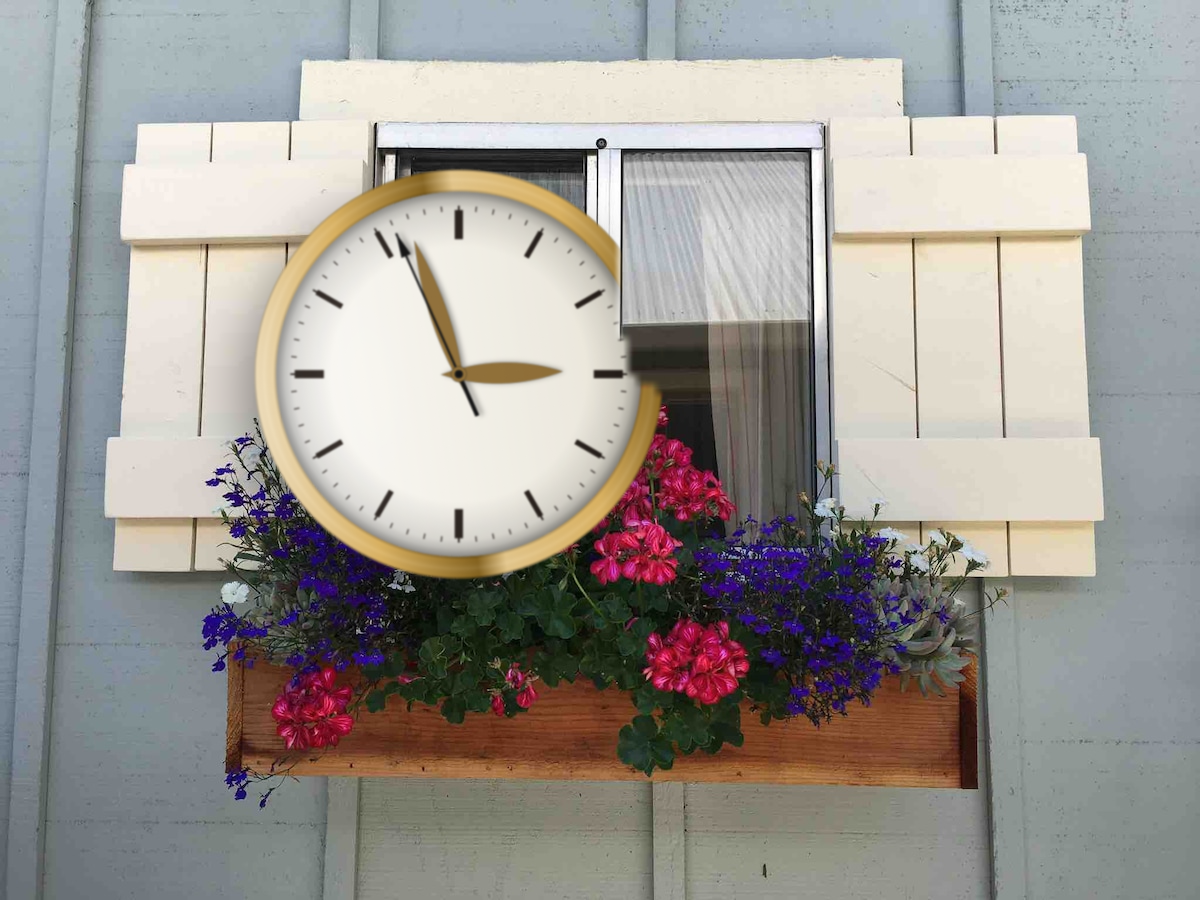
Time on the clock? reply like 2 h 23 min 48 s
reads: 2 h 56 min 56 s
